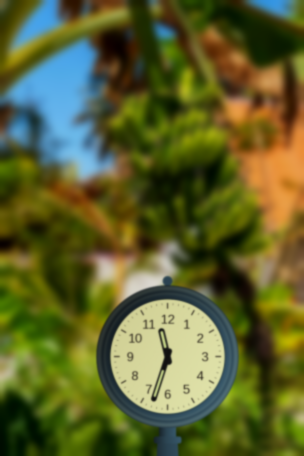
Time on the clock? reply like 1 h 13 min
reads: 11 h 33 min
